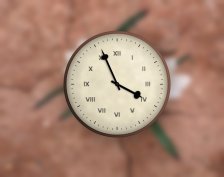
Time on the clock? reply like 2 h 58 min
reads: 3 h 56 min
